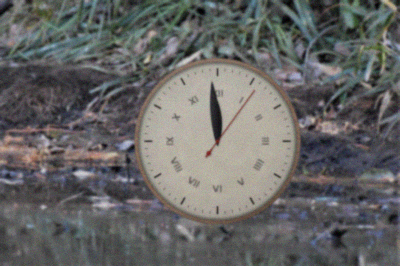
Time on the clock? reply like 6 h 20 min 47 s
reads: 11 h 59 min 06 s
